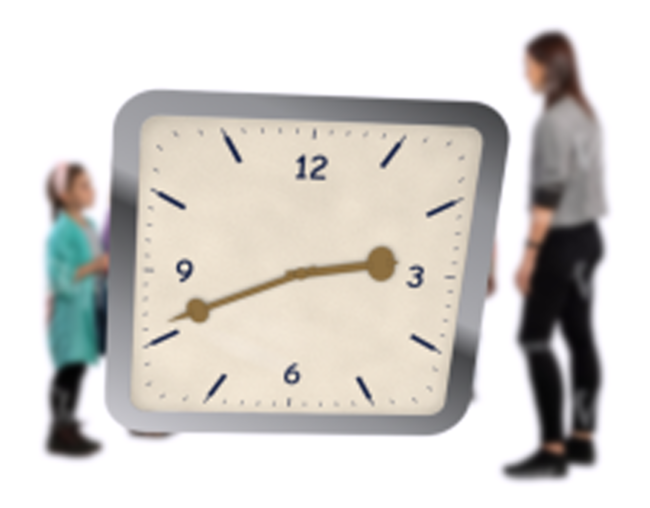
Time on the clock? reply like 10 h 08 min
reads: 2 h 41 min
